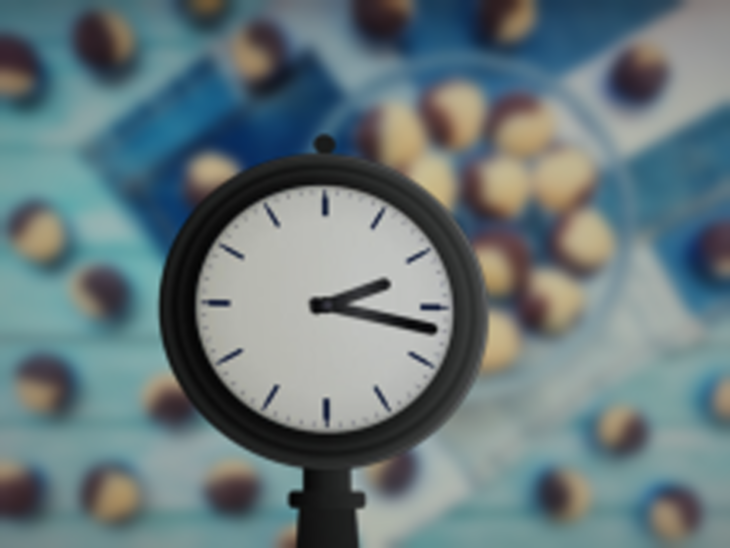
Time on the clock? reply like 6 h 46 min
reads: 2 h 17 min
